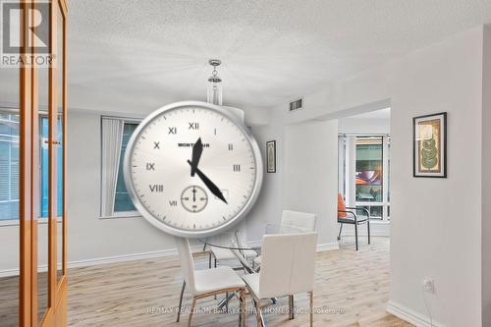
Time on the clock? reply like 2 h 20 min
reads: 12 h 23 min
